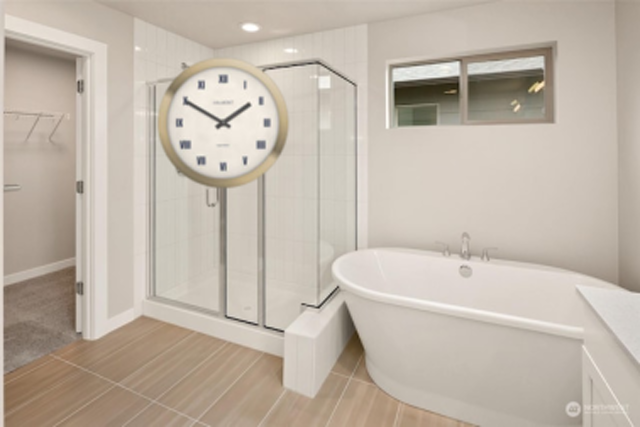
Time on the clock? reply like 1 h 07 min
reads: 1 h 50 min
